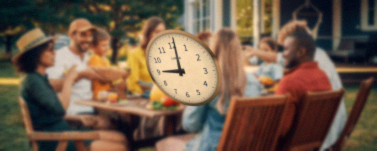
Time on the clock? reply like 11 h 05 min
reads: 9 h 01 min
